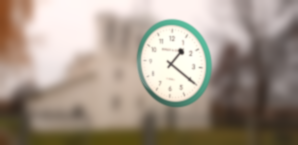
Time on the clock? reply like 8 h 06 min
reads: 1 h 20 min
